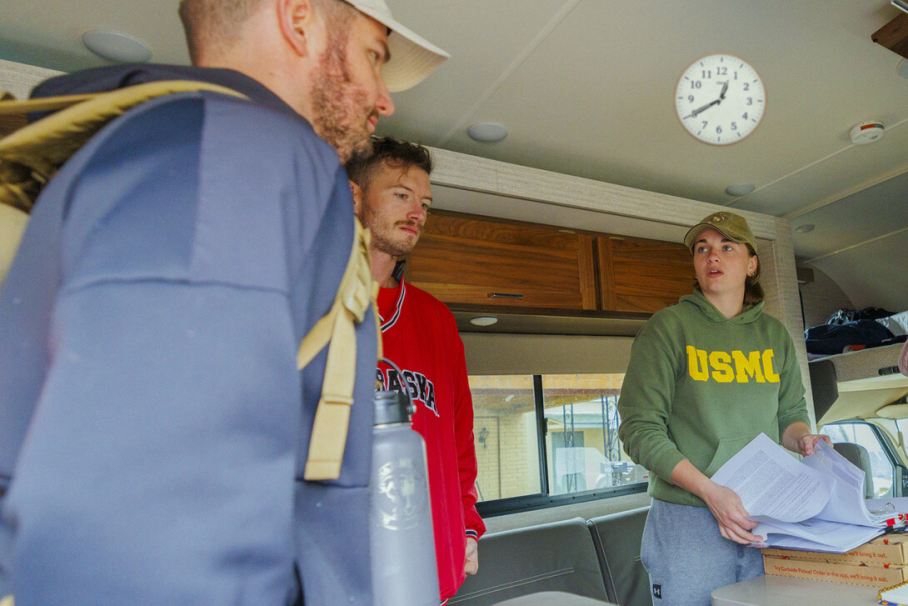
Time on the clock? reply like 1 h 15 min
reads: 12 h 40 min
